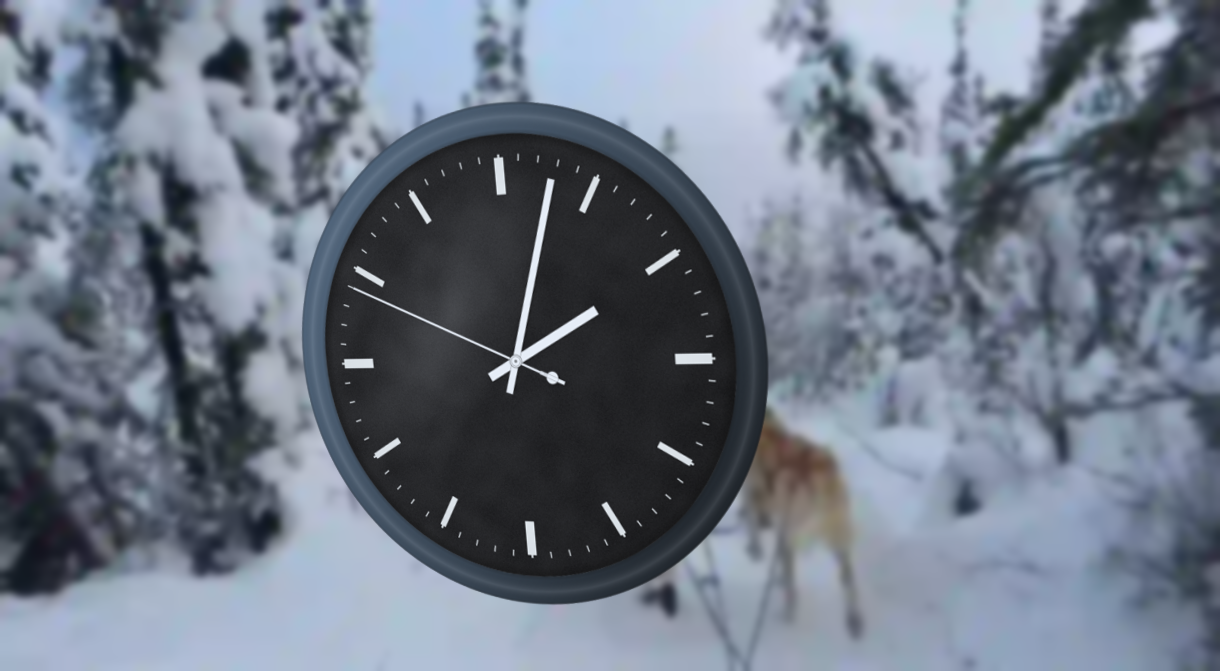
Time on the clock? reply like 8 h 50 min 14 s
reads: 2 h 02 min 49 s
